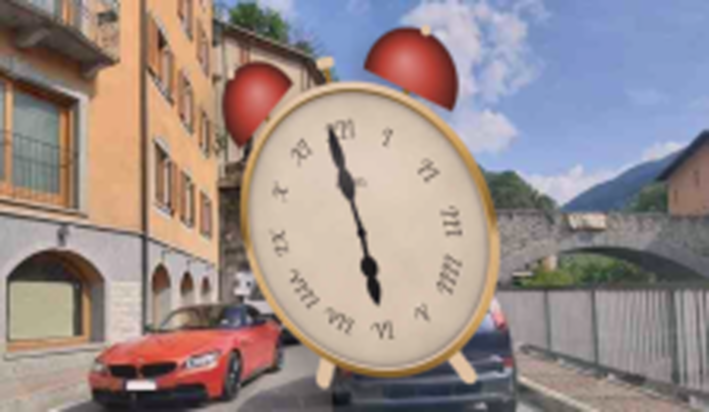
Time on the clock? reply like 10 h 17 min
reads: 5 h 59 min
